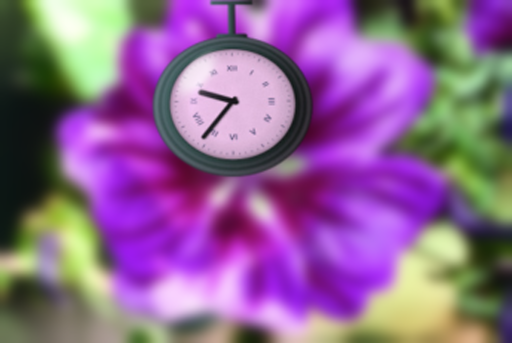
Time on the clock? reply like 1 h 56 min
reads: 9 h 36 min
